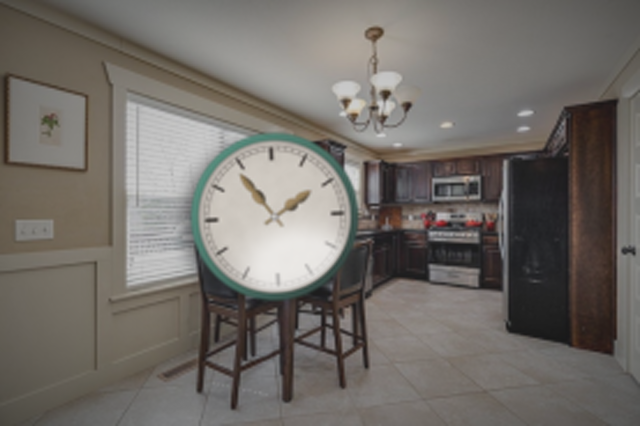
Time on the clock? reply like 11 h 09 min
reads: 1 h 54 min
